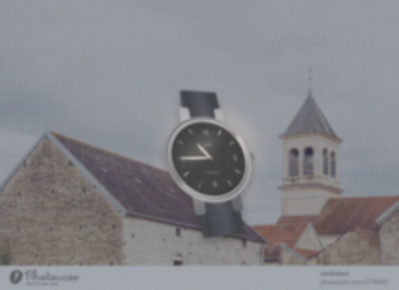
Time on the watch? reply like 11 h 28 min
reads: 10 h 45 min
